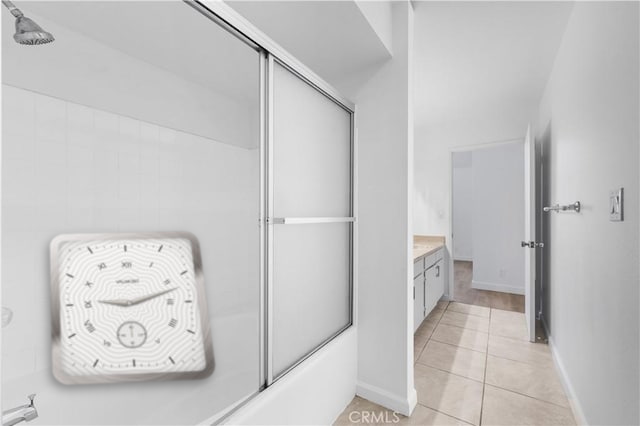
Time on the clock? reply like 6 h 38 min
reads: 9 h 12 min
